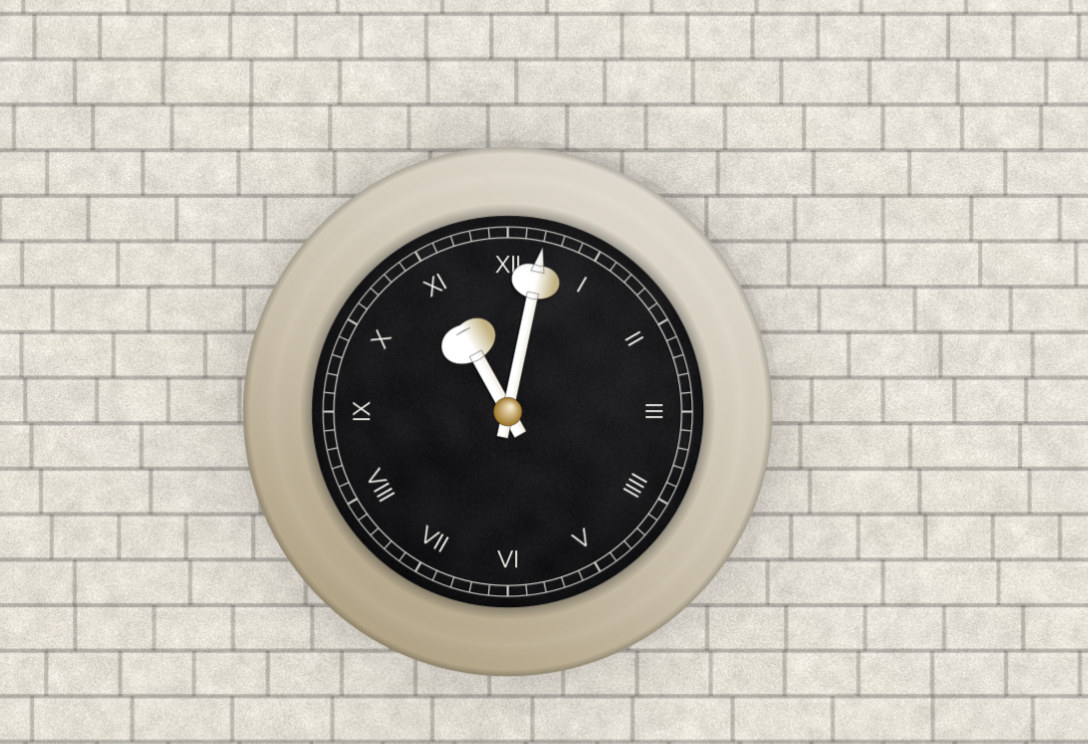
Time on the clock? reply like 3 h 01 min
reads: 11 h 02 min
